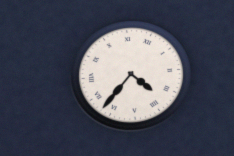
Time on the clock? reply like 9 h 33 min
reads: 3 h 32 min
